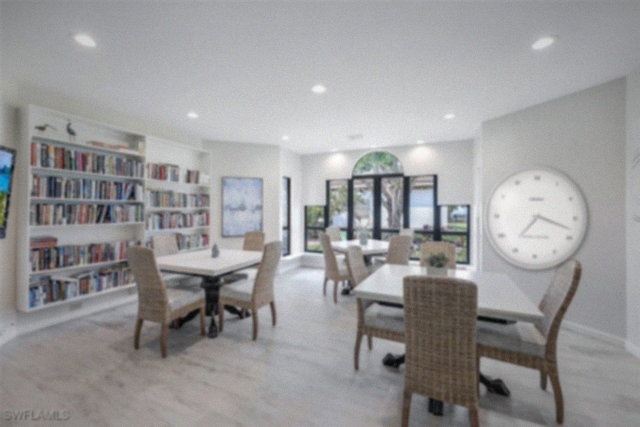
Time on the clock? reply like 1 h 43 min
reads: 7 h 18 min
